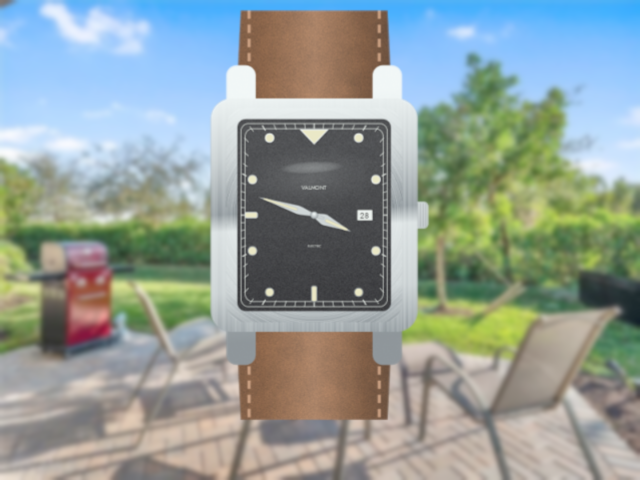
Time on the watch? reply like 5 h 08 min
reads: 3 h 48 min
